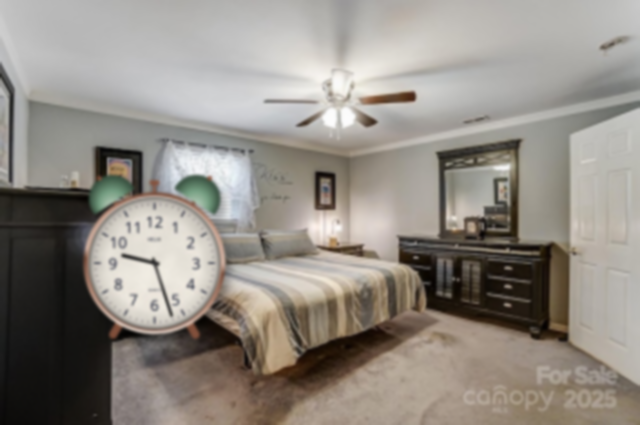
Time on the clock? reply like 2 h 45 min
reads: 9 h 27 min
